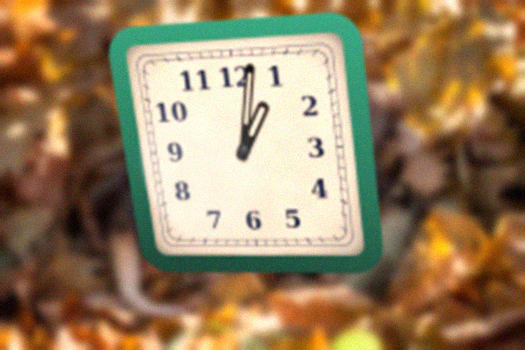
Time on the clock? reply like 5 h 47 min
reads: 1 h 02 min
